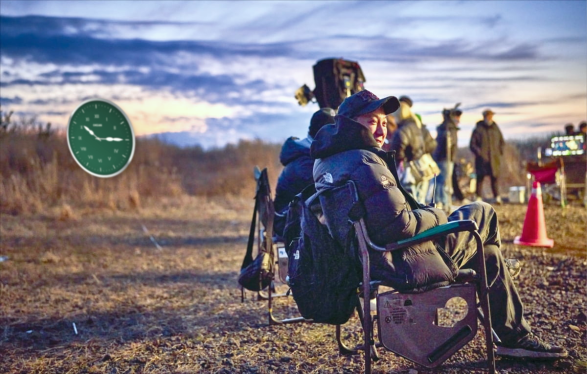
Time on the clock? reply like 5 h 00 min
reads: 10 h 15 min
